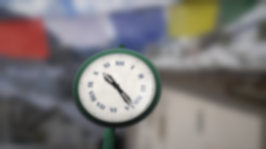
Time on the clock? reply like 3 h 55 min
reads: 10 h 23 min
